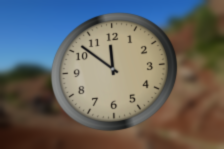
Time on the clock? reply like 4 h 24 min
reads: 11 h 52 min
